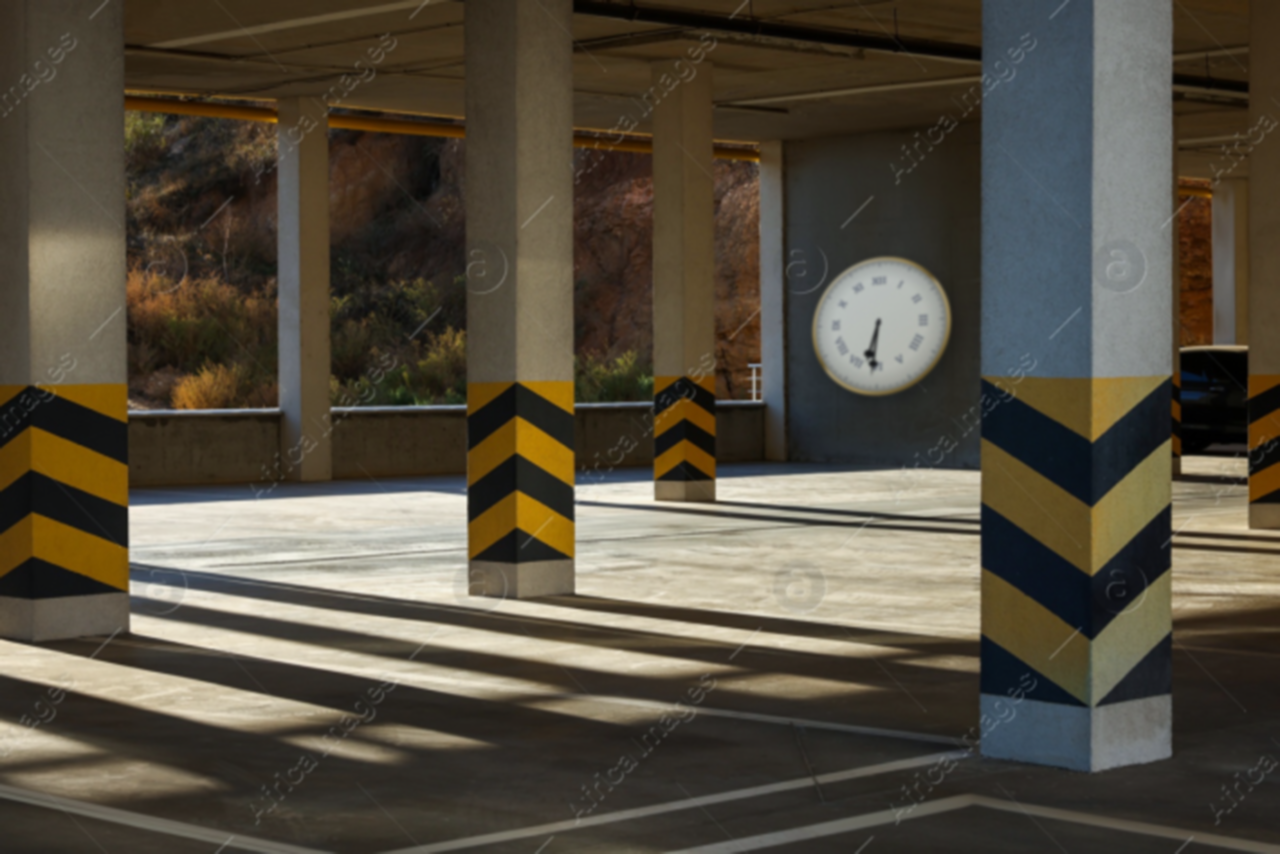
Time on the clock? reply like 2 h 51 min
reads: 6 h 31 min
